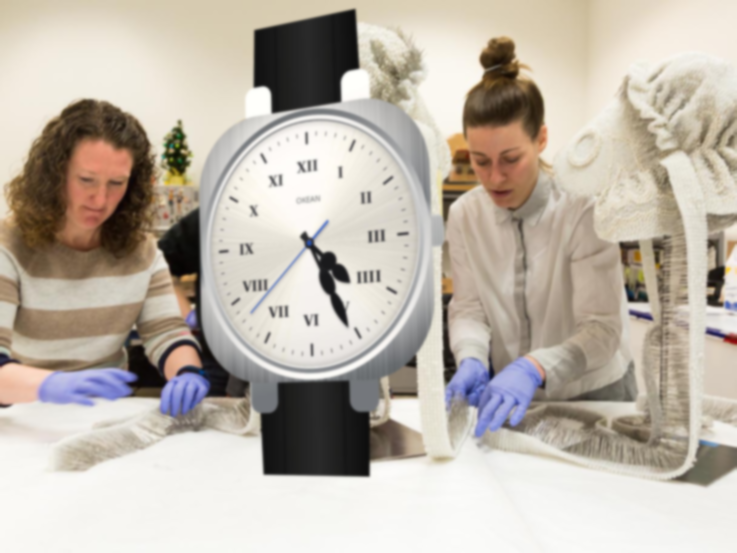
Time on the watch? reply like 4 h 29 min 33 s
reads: 4 h 25 min 38 s
